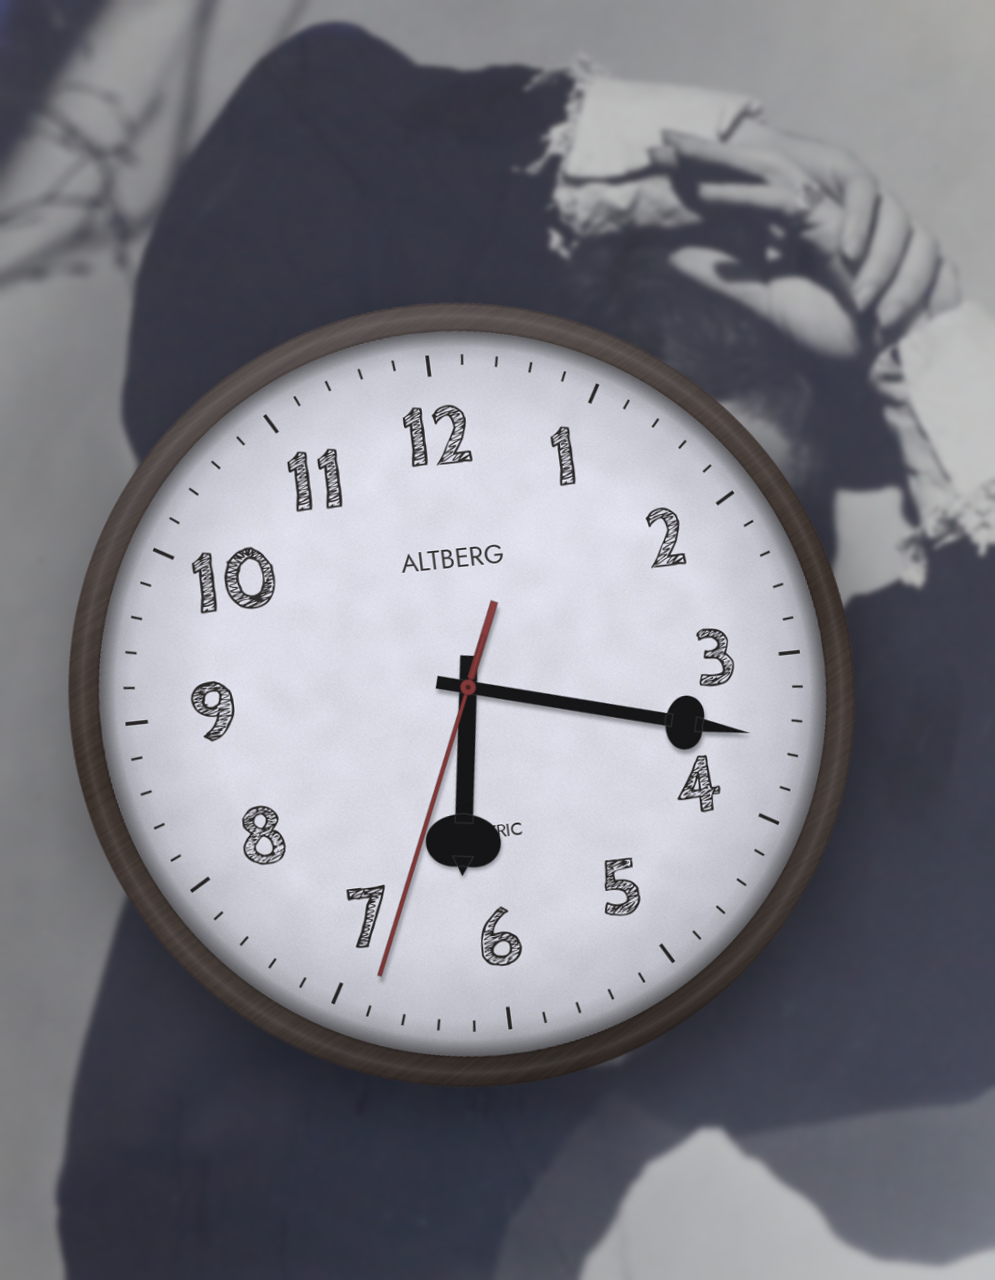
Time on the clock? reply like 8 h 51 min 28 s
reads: 6 h 17 min 34 s
